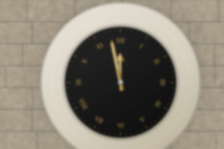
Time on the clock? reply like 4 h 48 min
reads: 11 h 58 min
